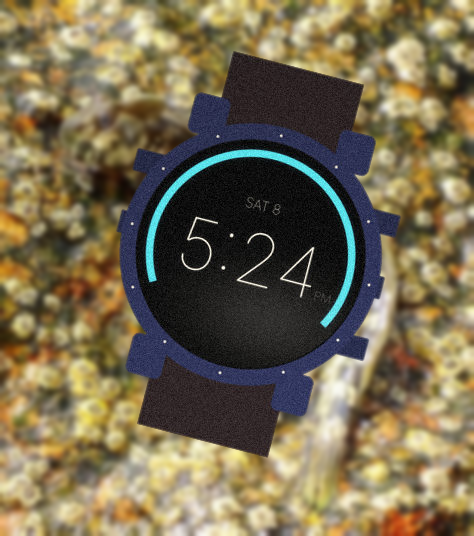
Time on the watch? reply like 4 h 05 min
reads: 5 h 24 min
